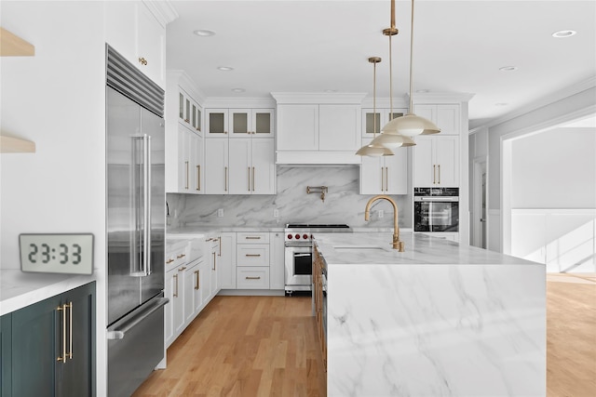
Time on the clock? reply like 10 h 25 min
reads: 23 h 33 min
